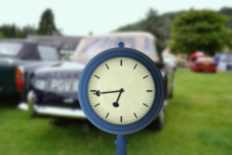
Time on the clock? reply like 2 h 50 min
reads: 6 h 44 min
